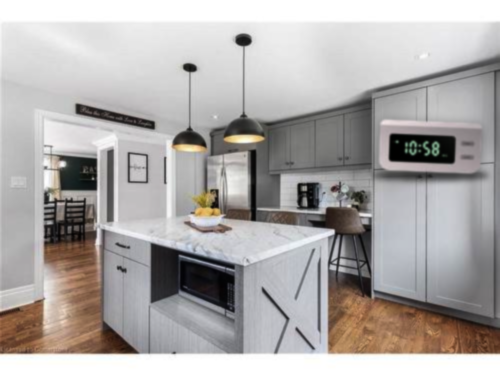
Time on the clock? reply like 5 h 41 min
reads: 10 h 58 min
